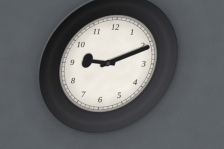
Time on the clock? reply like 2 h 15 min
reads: 9 h 11 min
